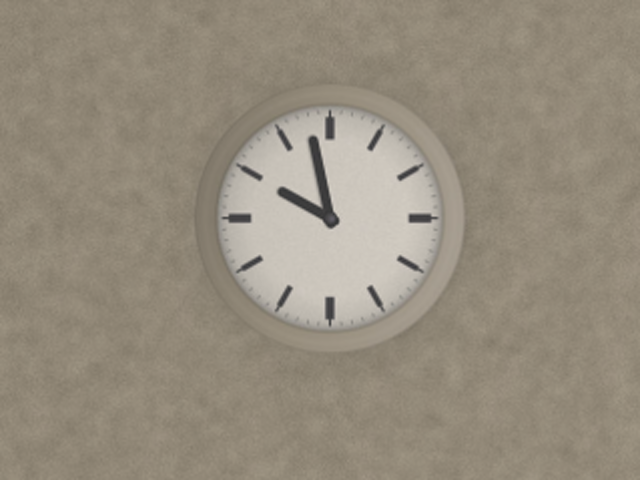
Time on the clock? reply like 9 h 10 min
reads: 9 h 58 min
